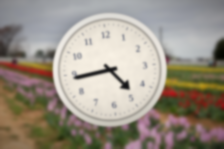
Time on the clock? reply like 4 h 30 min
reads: 4 h 44 min
